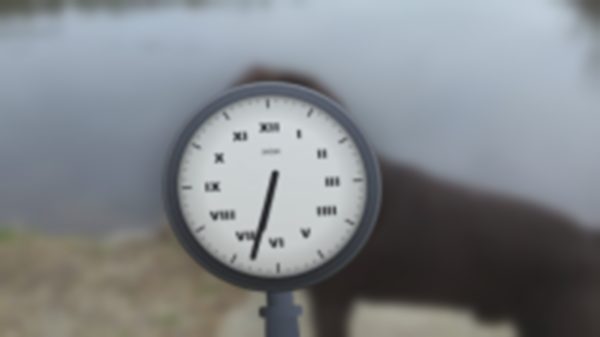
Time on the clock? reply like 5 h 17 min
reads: 6 h 33 min
